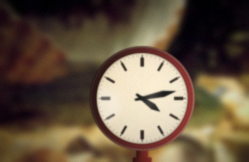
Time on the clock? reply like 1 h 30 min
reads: 4 h 13 min
